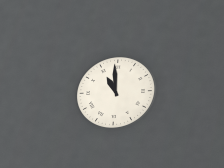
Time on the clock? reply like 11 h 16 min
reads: 10 h 59 min
